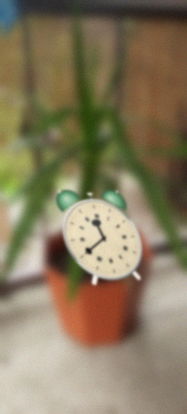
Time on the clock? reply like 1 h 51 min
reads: 11 h 40 min
